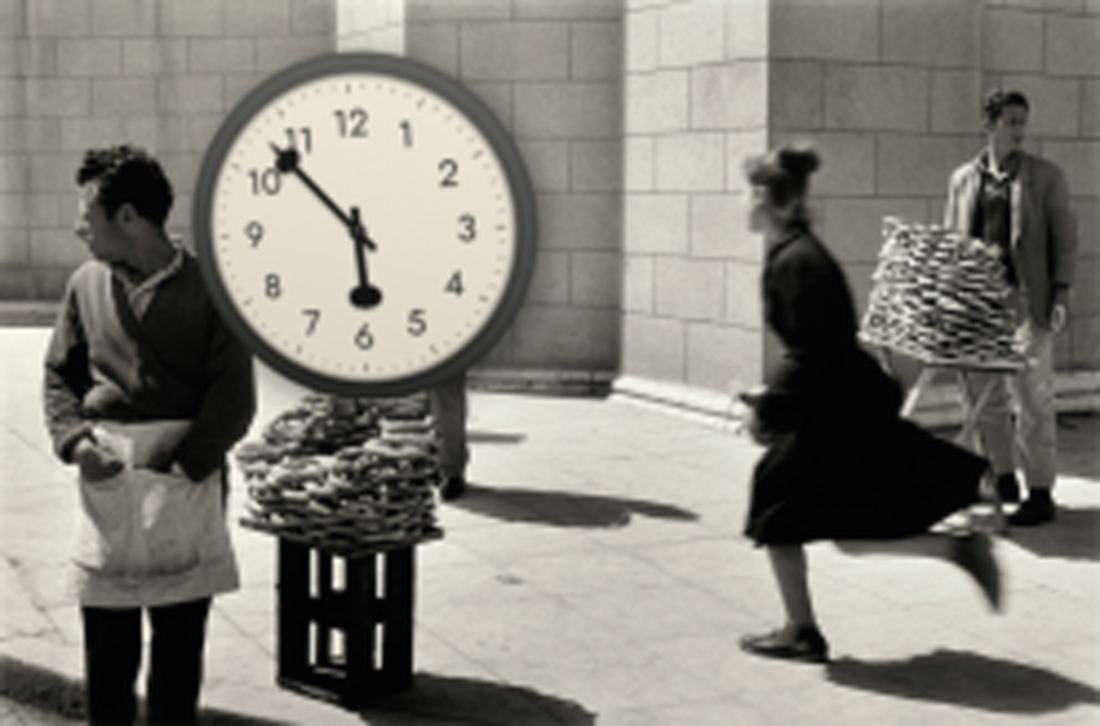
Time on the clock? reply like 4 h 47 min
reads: 5 h 53 min
